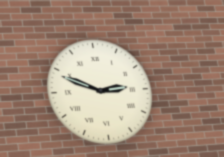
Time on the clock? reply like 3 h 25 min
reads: 2 h 49 min
